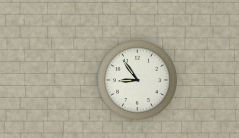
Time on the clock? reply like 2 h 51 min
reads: 8 h 54 min
